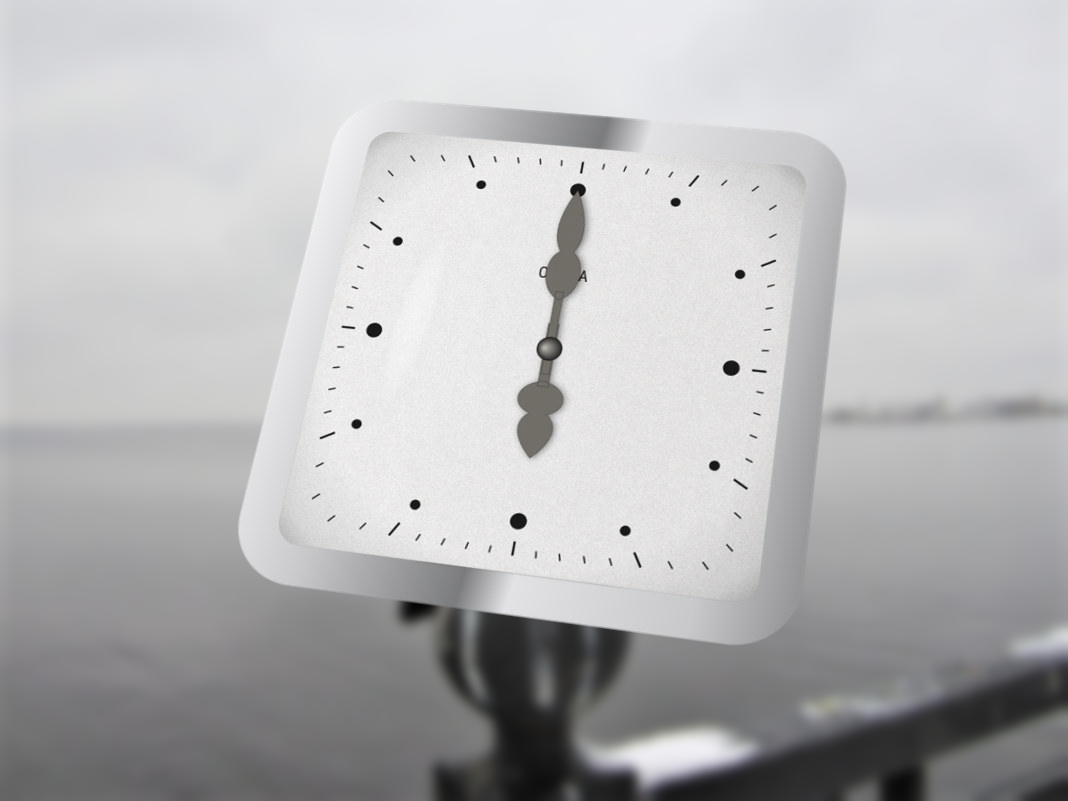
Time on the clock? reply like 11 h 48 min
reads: 6 h 00 min
